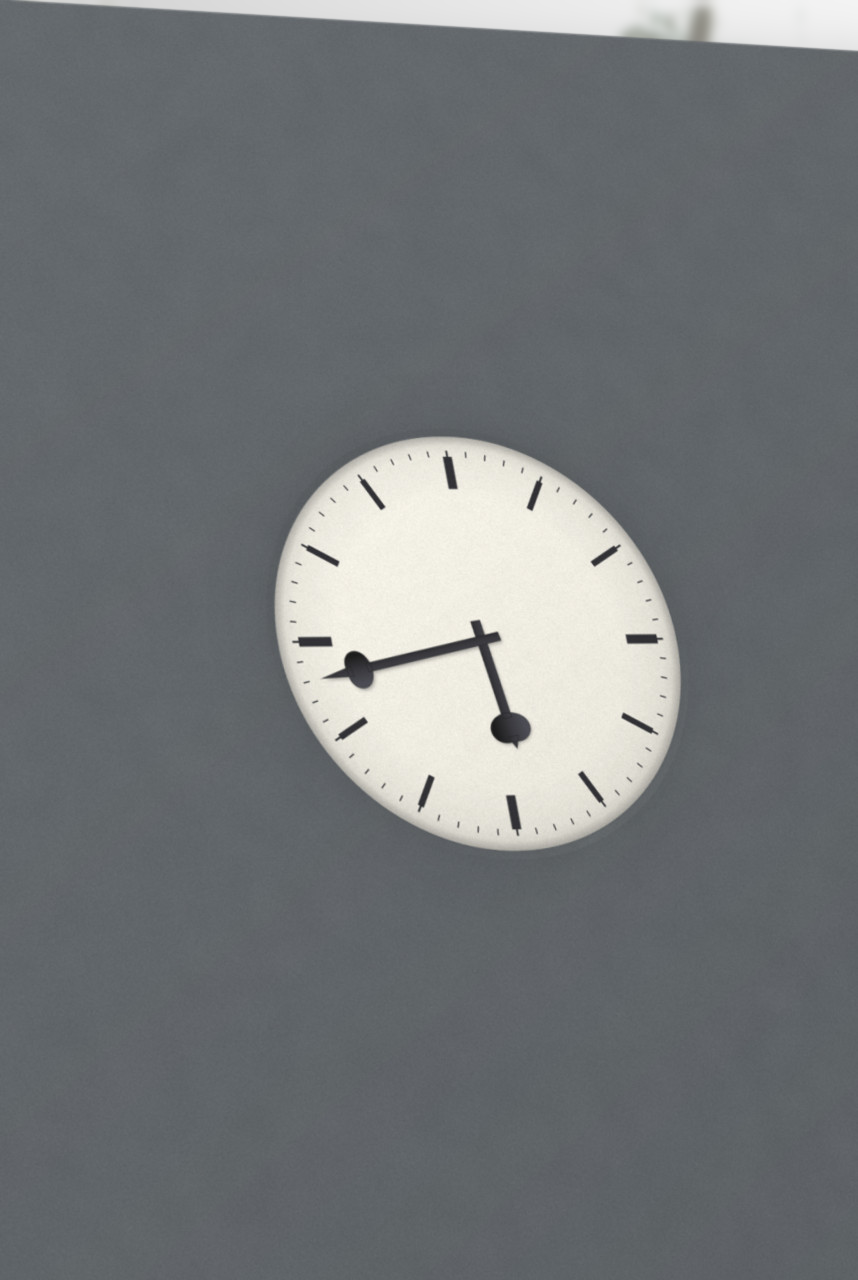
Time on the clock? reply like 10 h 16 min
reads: 5 h 43 min
